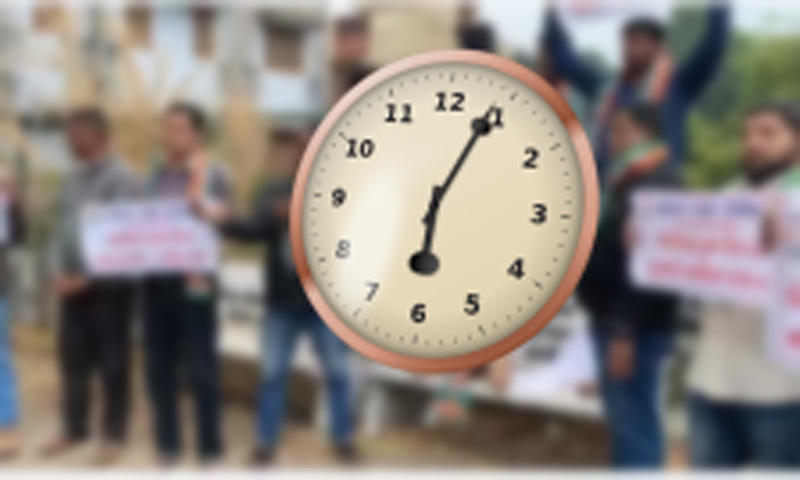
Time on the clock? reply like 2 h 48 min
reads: 6 h 04 min
